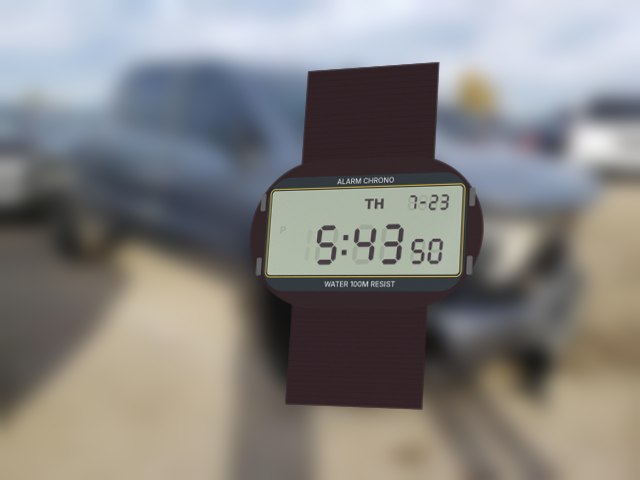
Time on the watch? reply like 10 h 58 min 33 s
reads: 5 h 43 min 50 s
